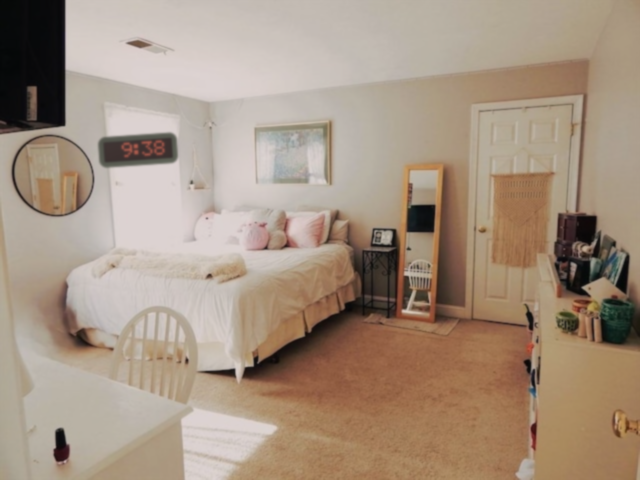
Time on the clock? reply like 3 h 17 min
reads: 9 h 38 min
